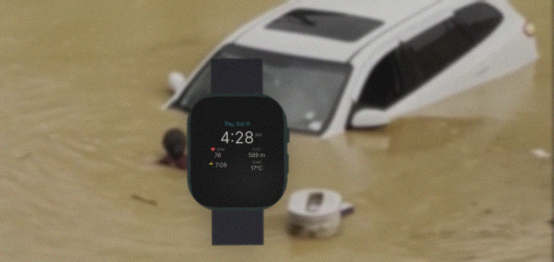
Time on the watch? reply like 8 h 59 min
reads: 4 h 28 min
